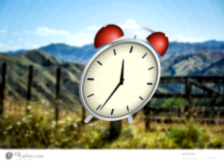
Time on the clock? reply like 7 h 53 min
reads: 11 h 34 min
